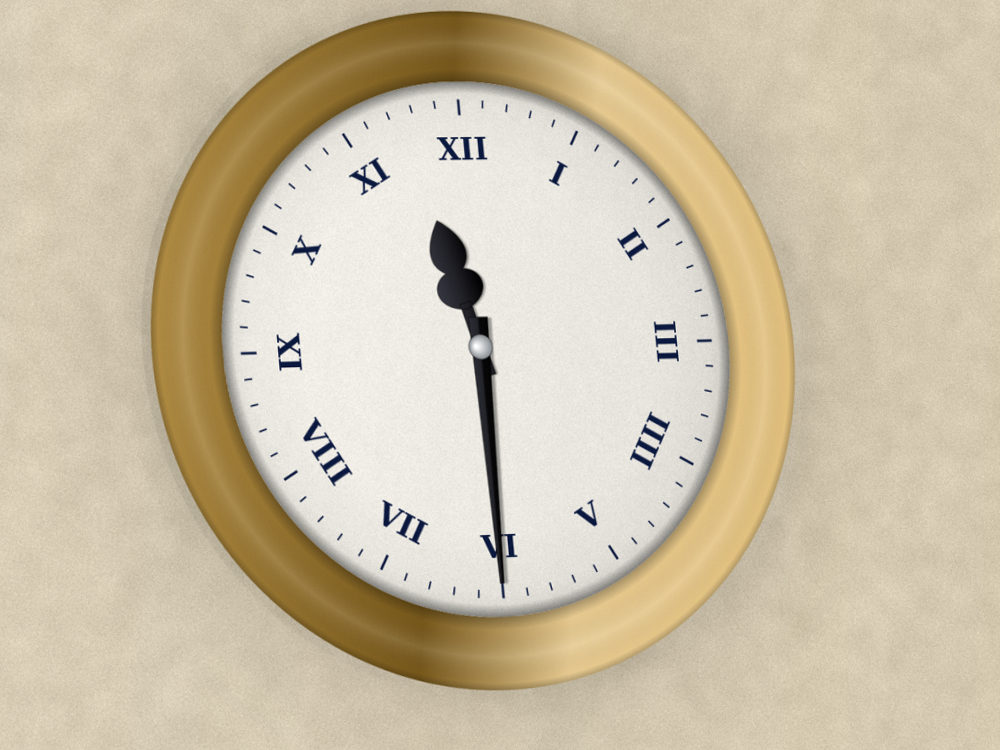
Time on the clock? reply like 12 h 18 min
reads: 11 h 30 min
